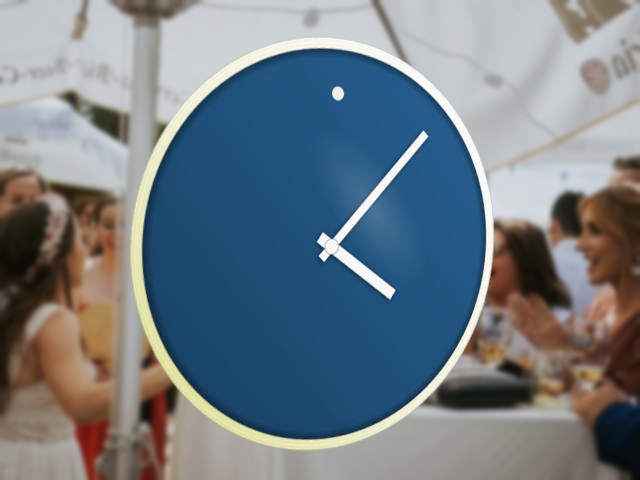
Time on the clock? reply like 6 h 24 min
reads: 4 h 07 min
